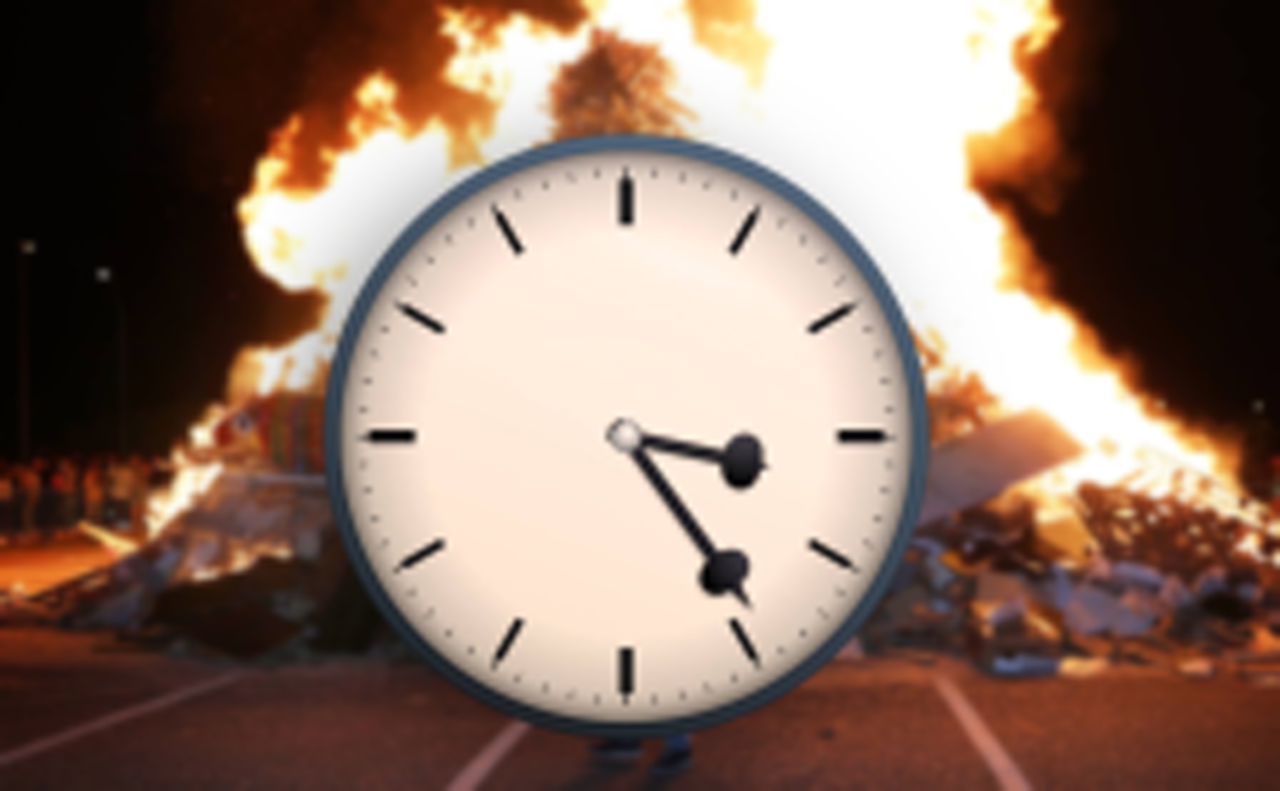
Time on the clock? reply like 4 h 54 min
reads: 3 h 24 min
